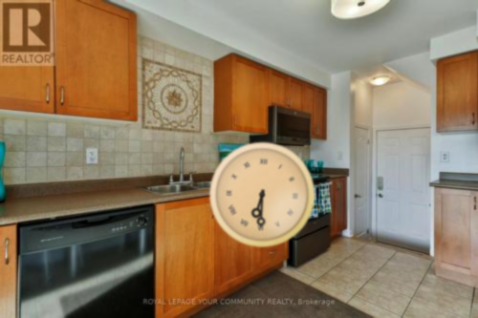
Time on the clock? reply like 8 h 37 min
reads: 6 h 30 min
